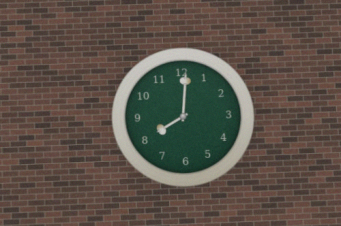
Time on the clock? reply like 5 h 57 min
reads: 8 h 01 min
